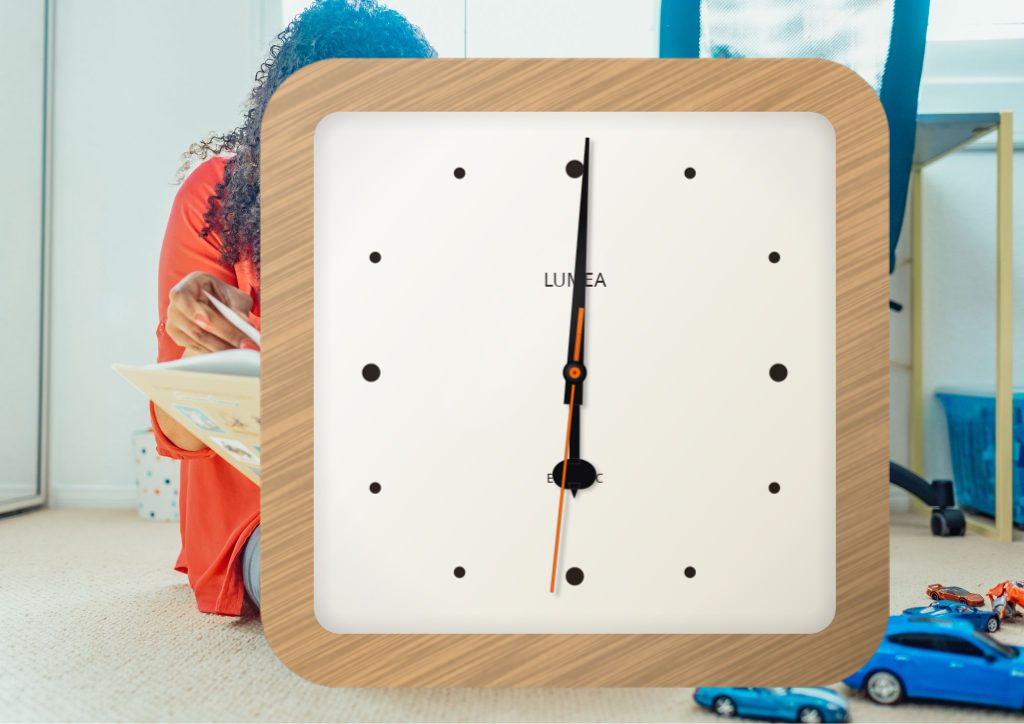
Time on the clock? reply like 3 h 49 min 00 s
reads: 6 h 00 min 31 s
